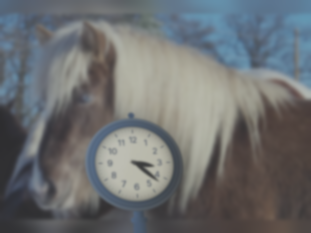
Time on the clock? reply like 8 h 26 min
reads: 3 h 22 min
